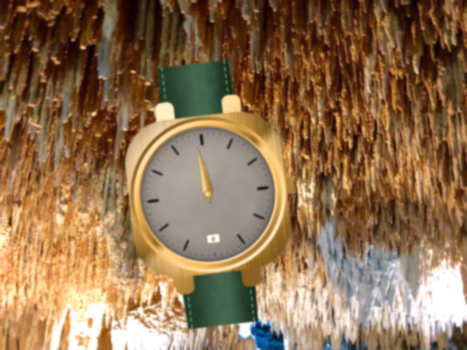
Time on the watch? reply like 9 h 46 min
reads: 11 h 59 min
